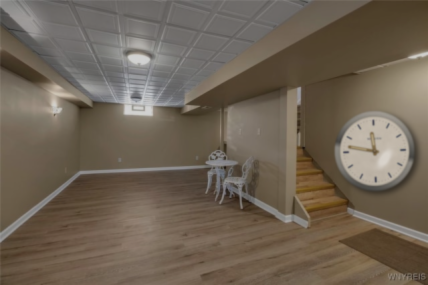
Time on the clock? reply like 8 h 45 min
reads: 11 h 47 min
